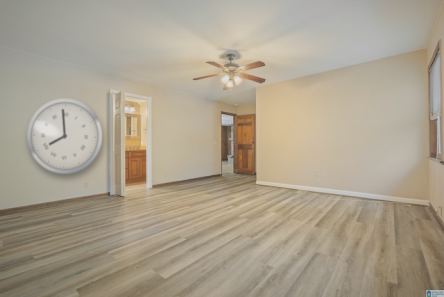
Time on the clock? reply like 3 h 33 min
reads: 7 h 59 min
